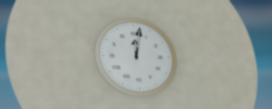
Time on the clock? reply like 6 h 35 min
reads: 12 h 02 min
